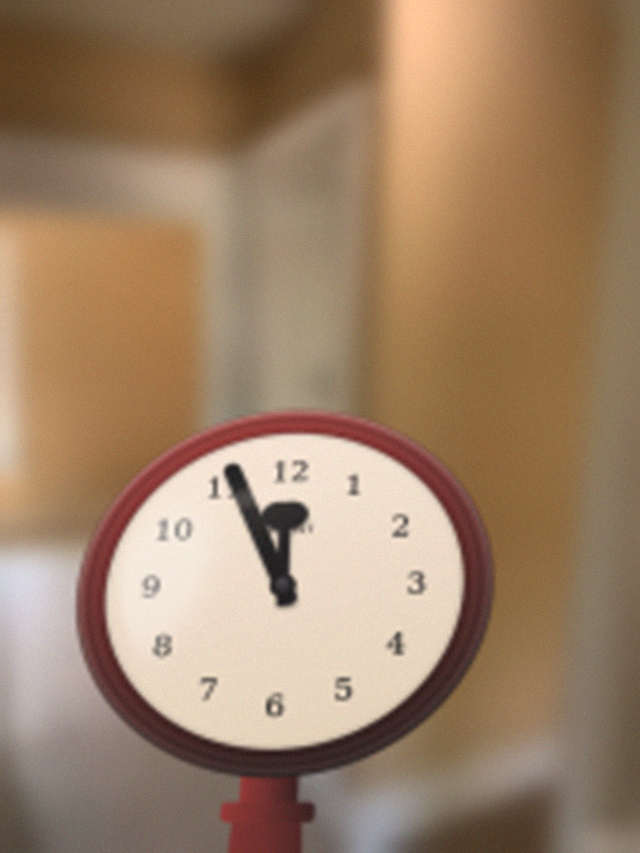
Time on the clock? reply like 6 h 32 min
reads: 11 h 56 min
